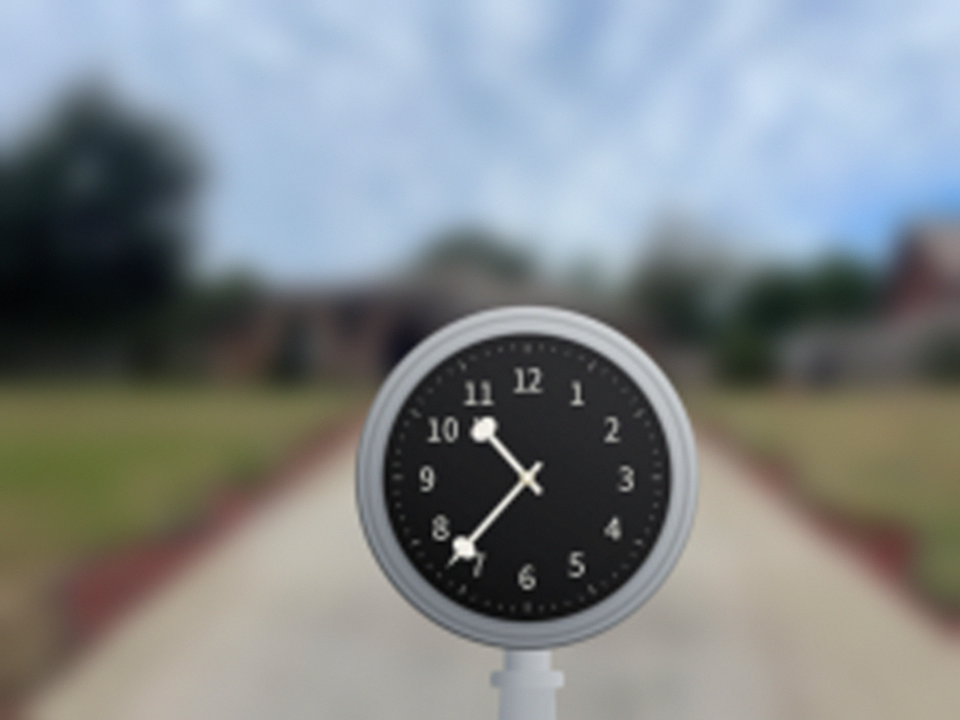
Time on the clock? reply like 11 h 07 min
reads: 10 h 37 min
